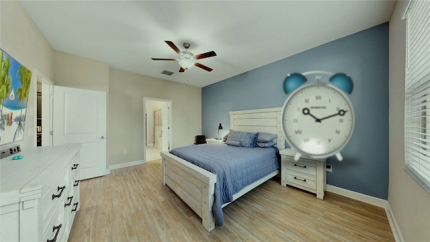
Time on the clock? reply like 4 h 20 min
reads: 10 h 12 min
